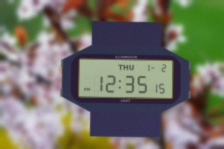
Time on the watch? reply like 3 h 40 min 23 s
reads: 12 h 35 min 15 s
